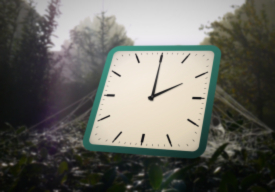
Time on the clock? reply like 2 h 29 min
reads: 2 h 00 min
